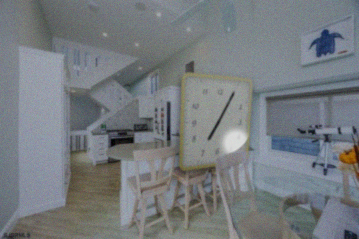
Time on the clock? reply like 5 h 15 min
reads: 7 h 05 min
